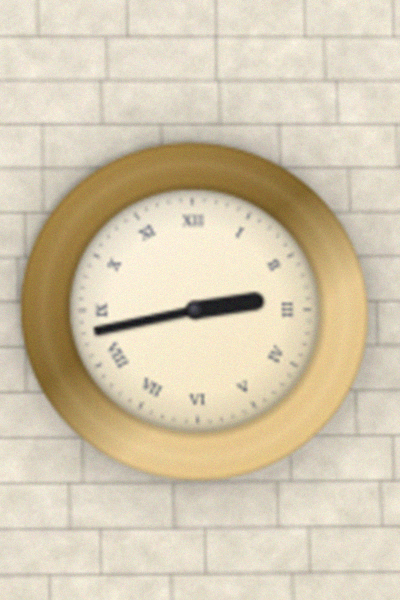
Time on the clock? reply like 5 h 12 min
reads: 2 h 43 min
